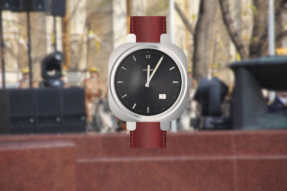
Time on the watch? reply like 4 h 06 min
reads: 12 h 05 min
